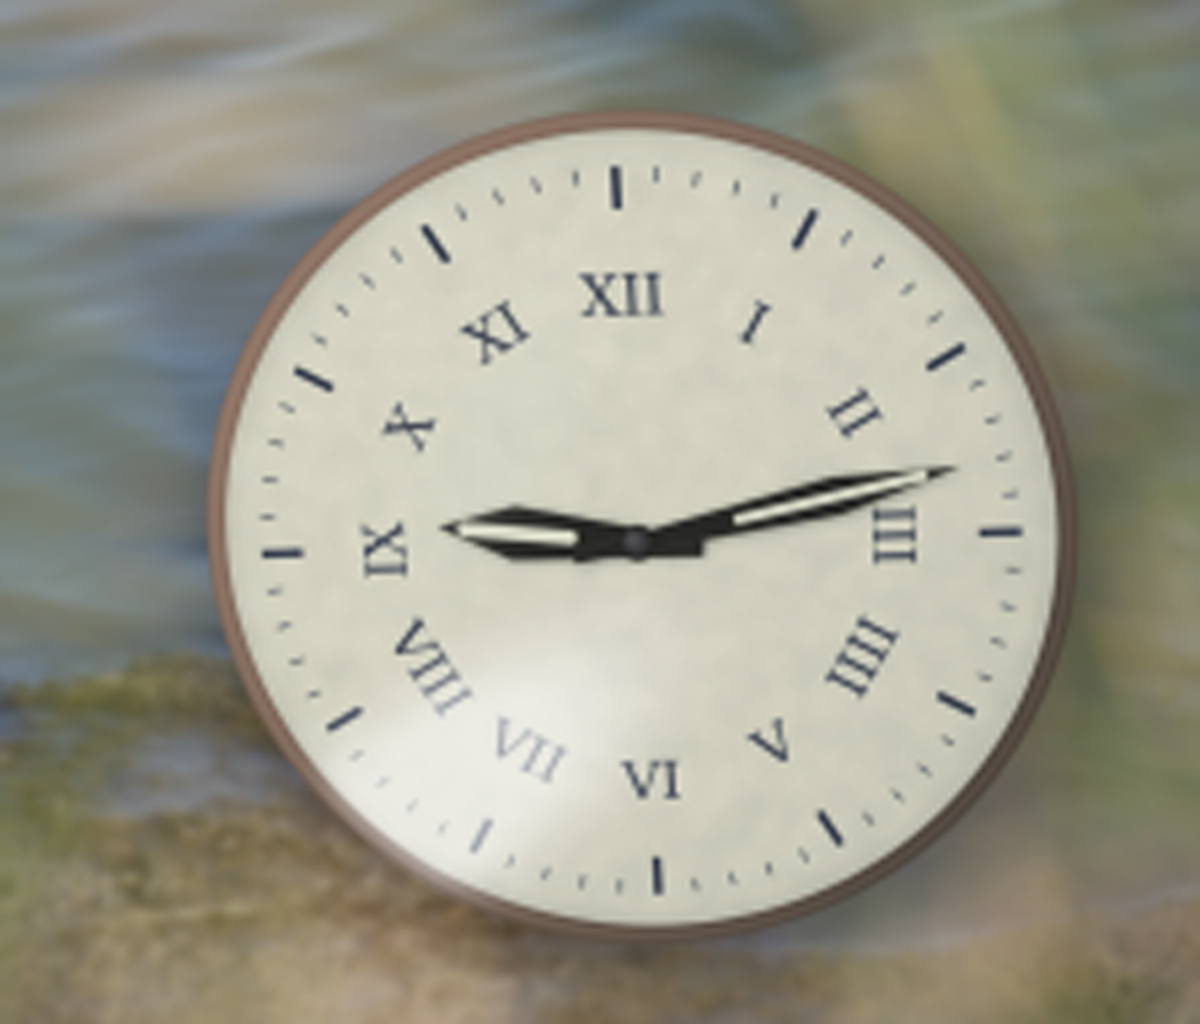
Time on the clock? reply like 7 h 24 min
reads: 9 h 13 min
